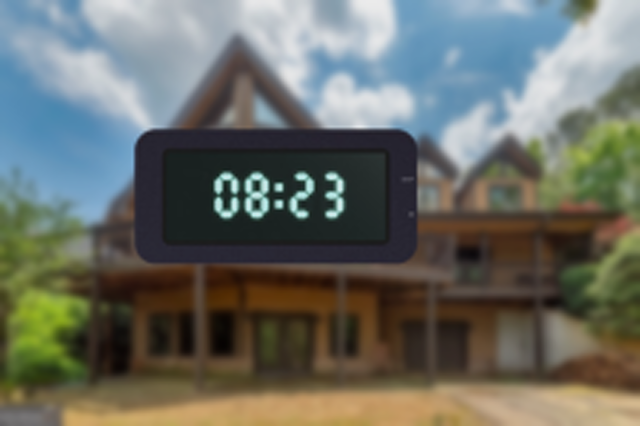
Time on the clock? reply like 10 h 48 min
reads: 8 h 23 min
